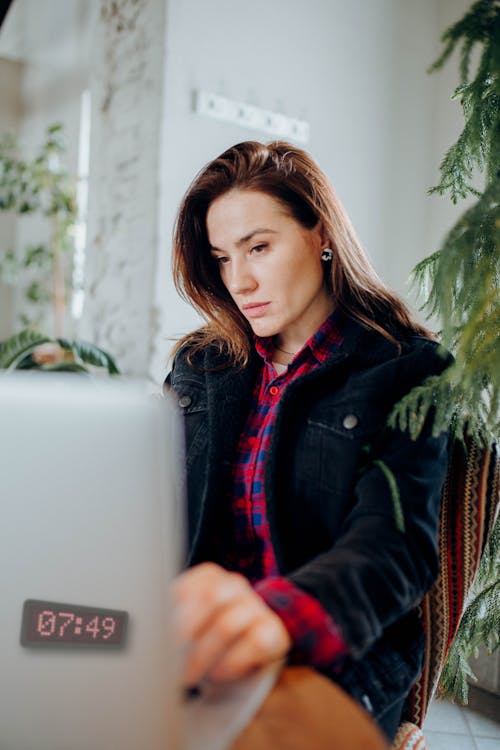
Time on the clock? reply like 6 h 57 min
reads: 7 h 49 min
